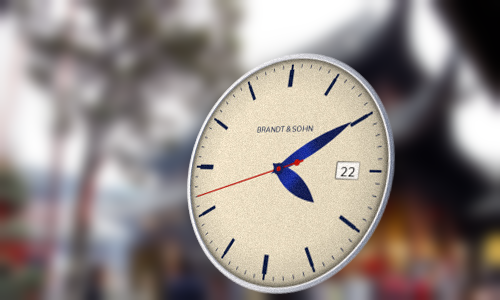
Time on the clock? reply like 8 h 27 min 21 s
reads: 4 h 09 min 42 s
